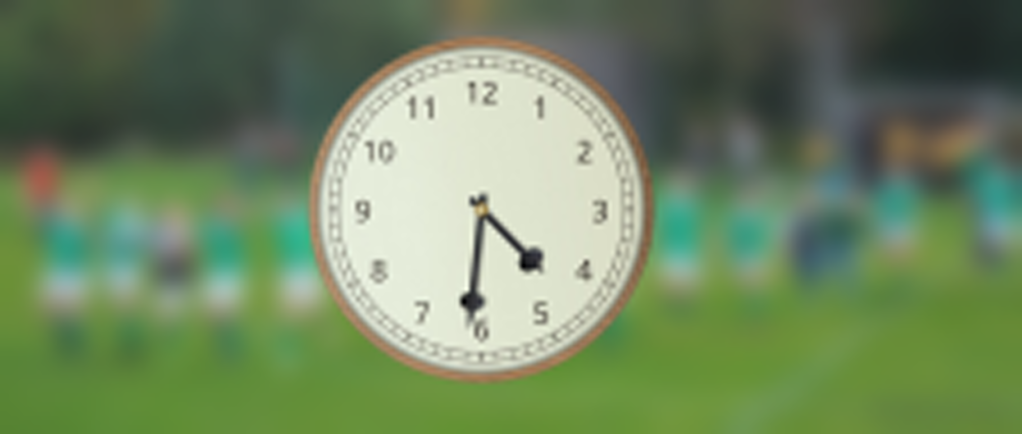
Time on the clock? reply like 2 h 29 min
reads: 4 h 31 min
